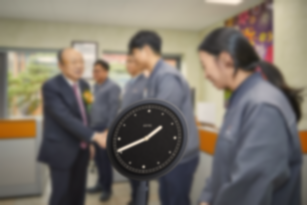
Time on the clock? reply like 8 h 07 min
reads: 1 h 41 min
